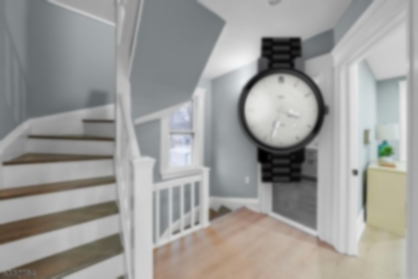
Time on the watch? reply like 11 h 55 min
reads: 3 h 33 min
